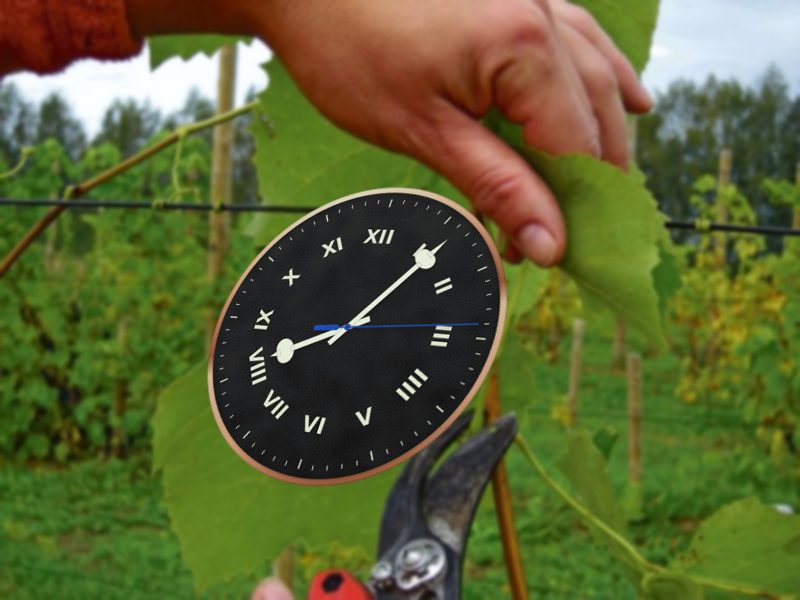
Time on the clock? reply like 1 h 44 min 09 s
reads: 8 h 06 min 14 s
